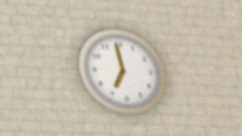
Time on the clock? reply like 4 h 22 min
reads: 6 h 59 min
